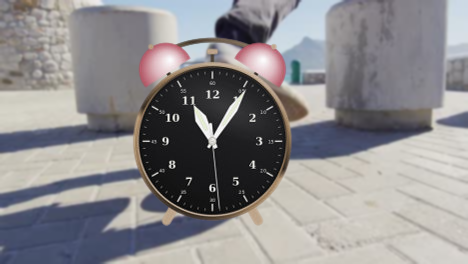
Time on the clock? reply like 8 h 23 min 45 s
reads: 11 h 05 min 29 s
